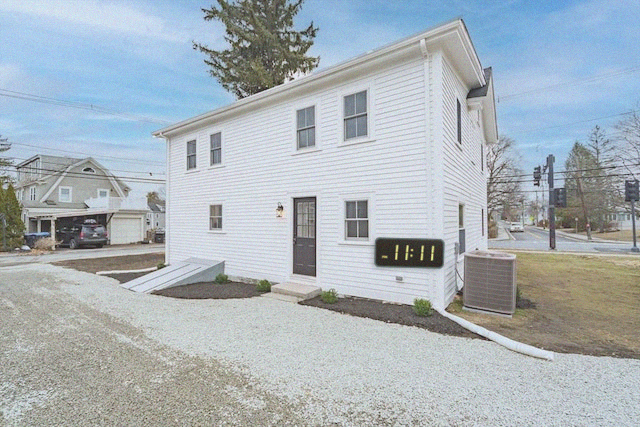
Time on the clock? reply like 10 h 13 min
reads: 11 h 11 min
